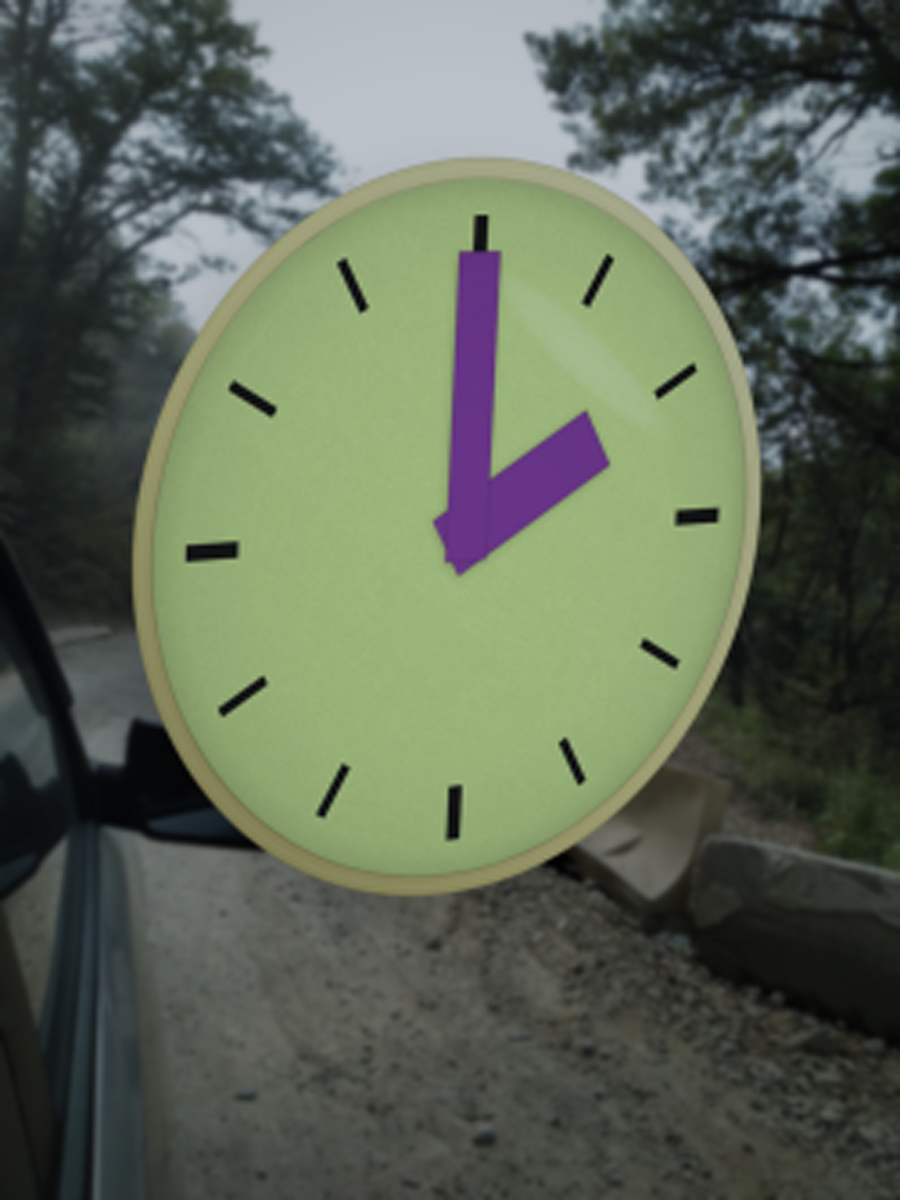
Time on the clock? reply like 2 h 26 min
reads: 2 h 00 min
